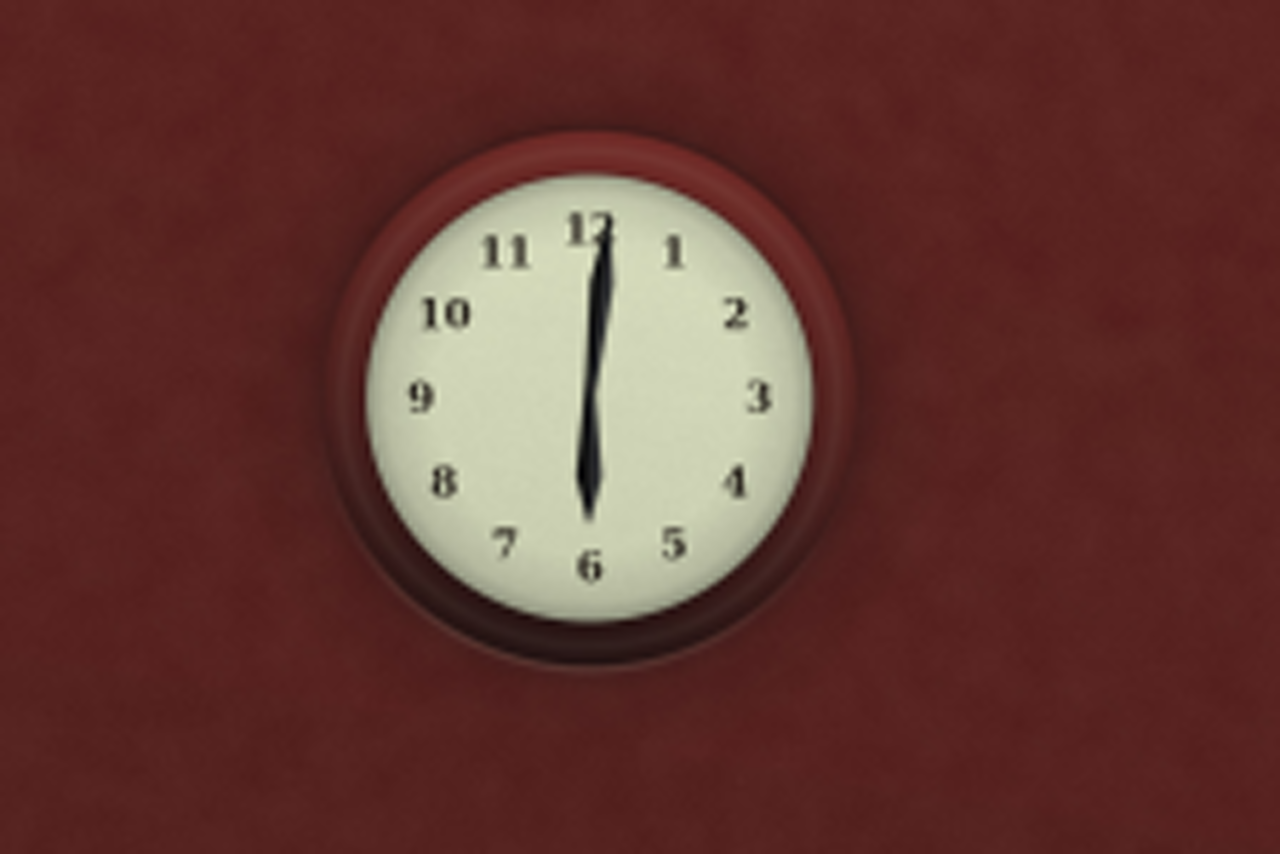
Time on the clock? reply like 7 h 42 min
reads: 6 h 01 min
